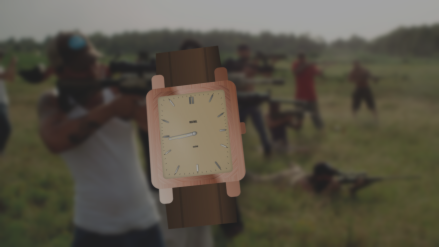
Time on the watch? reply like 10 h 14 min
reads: 8 h 44 min
